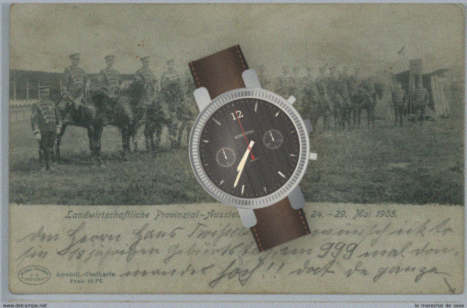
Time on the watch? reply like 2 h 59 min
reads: 7 h 37 min
